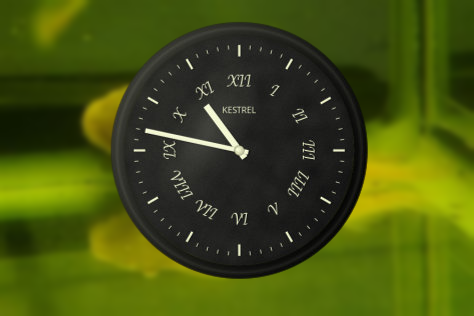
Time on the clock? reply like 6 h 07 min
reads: 10 h 47 min
